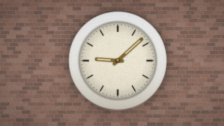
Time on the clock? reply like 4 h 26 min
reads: 9 h 08 min
